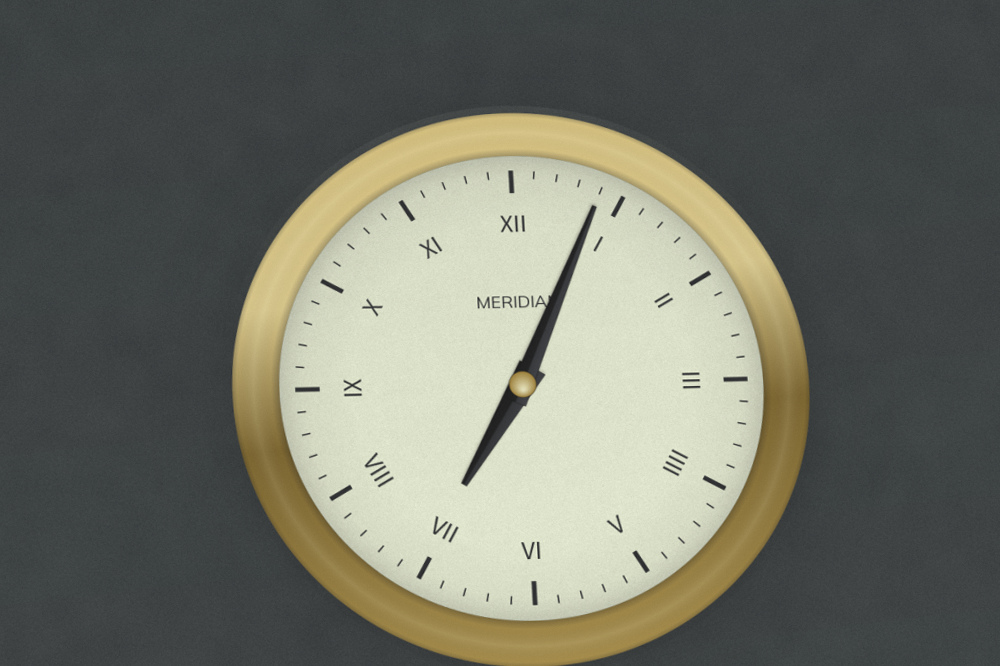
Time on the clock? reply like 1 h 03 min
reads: 7 h 04 min
